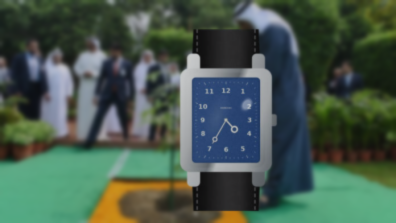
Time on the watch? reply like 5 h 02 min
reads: 4 h 35 min
